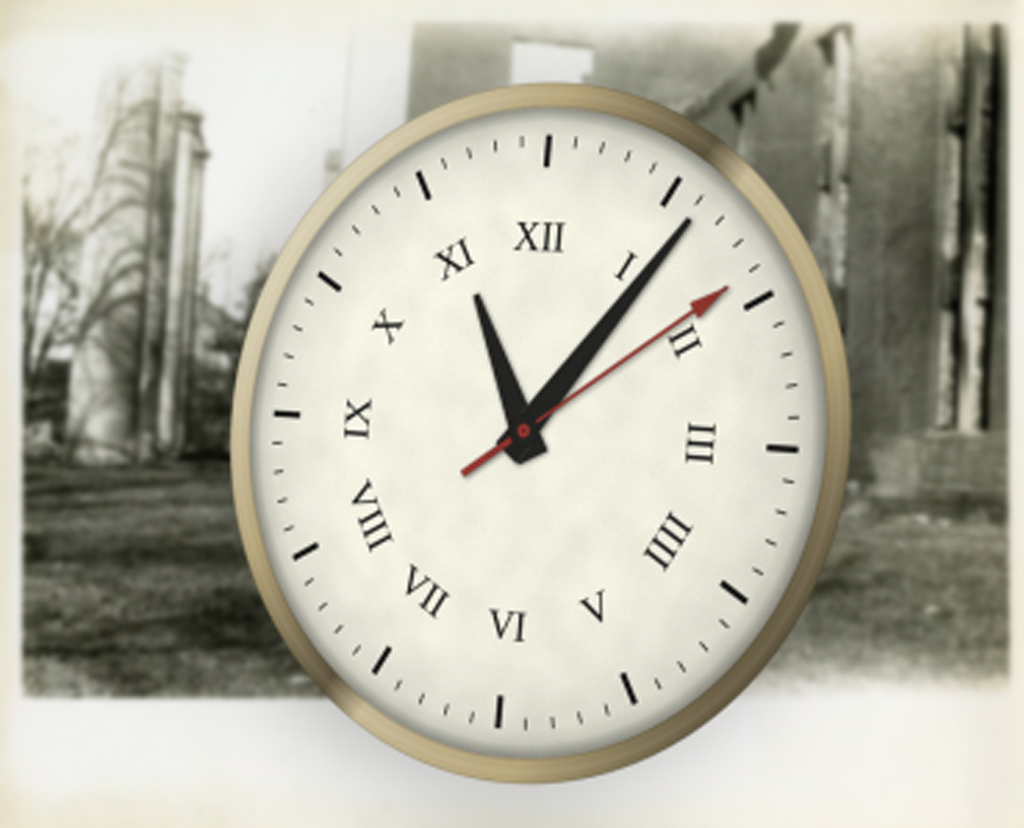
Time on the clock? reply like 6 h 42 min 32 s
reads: 11 h 06 min 09 s
